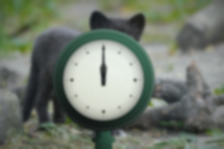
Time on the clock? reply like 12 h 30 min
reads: 12 h 00 min
